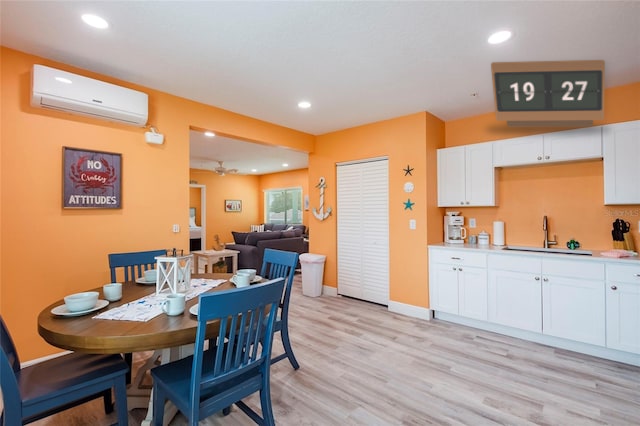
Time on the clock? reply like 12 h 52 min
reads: 19 h 27 min
